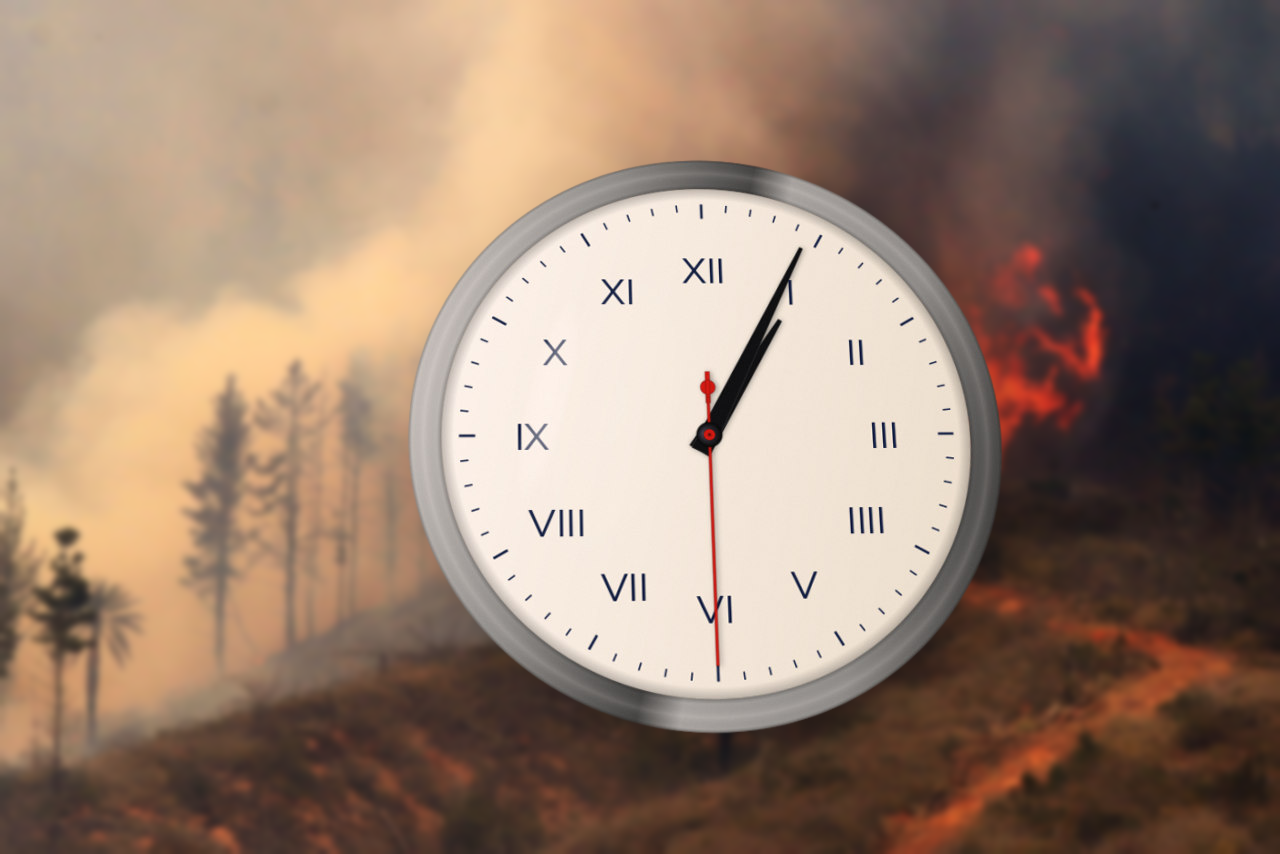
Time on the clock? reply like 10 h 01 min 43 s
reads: 1 h 04 min 30 s
